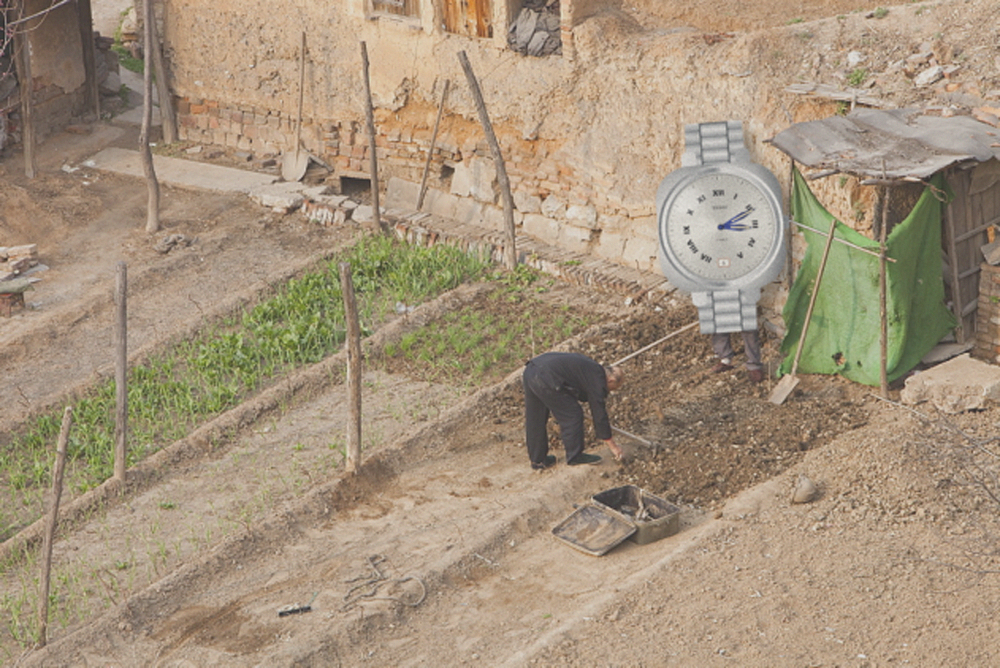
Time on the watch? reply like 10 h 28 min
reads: 3 h 11 min
